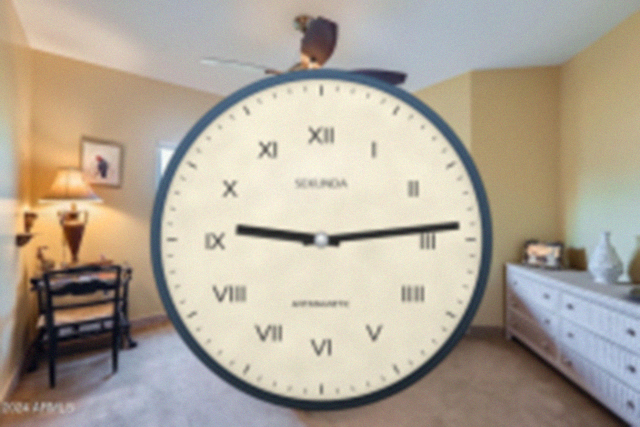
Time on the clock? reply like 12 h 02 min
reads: 9 h 14 min
